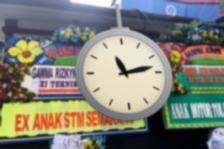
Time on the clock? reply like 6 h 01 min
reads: 11 h 13 min
